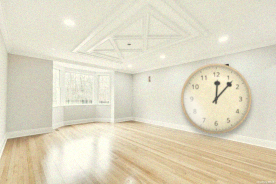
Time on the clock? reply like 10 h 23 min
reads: 12 h 07 min
